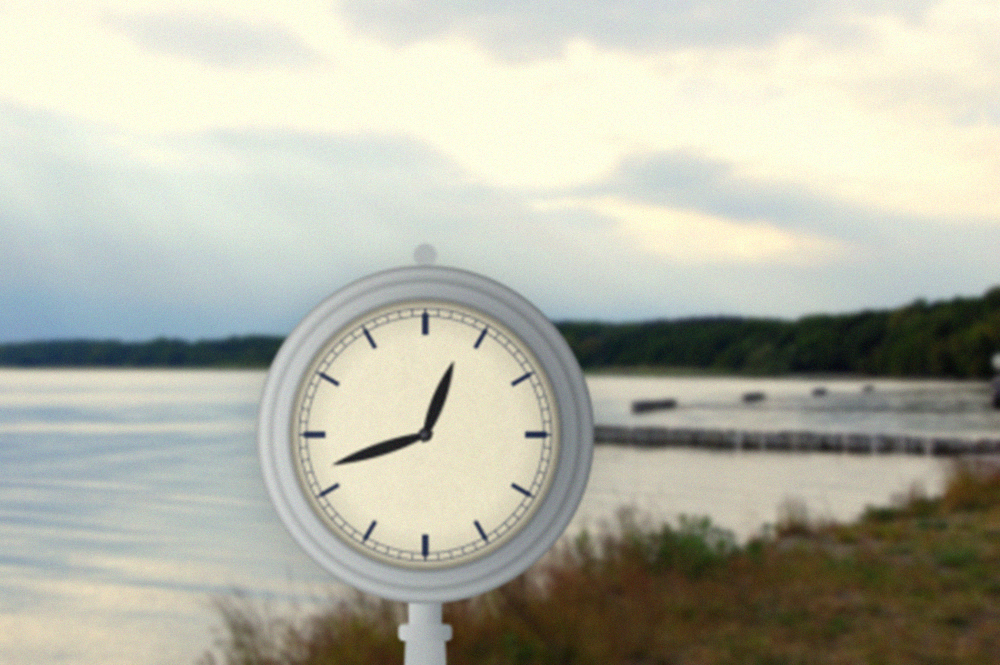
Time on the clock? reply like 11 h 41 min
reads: 12 h 42 min
